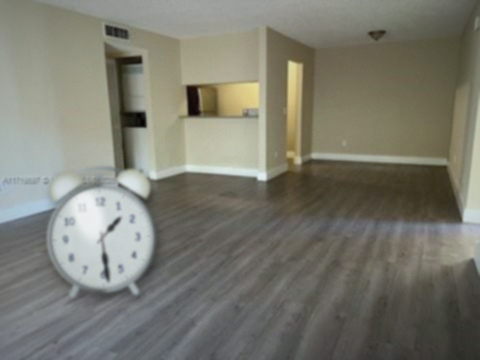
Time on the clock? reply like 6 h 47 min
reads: 1 h 29 min
